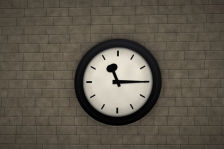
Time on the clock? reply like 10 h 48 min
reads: 11 h 15 min
